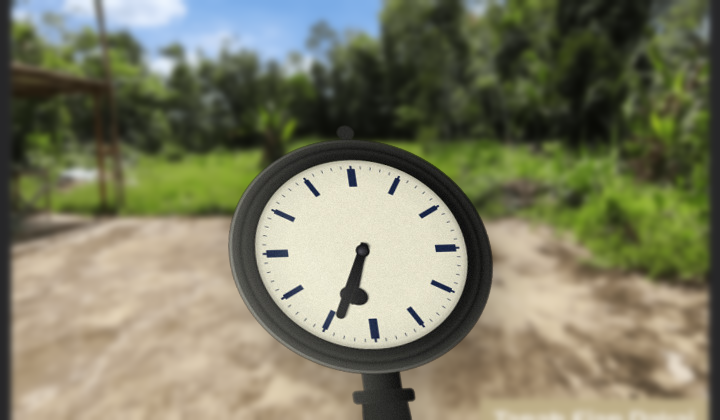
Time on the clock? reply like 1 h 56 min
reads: 6 h 34 min
